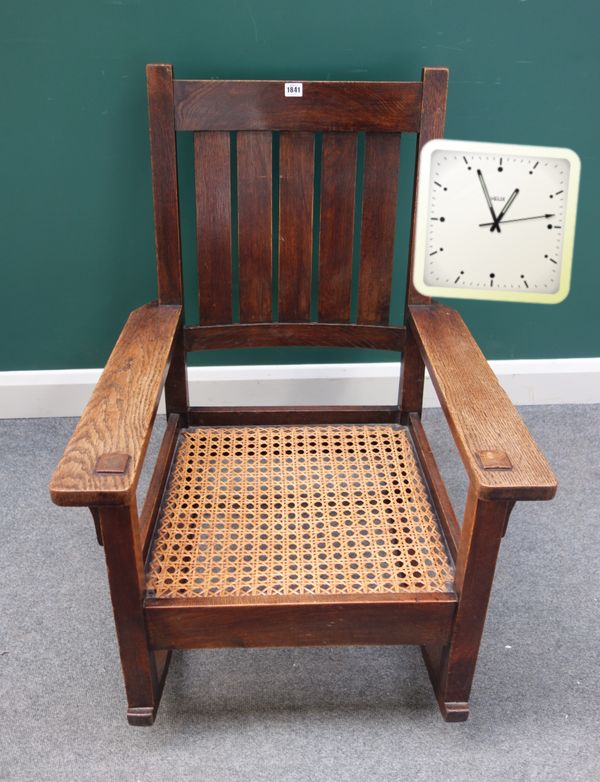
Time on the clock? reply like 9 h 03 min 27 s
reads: 12 h 56 min 13 s
